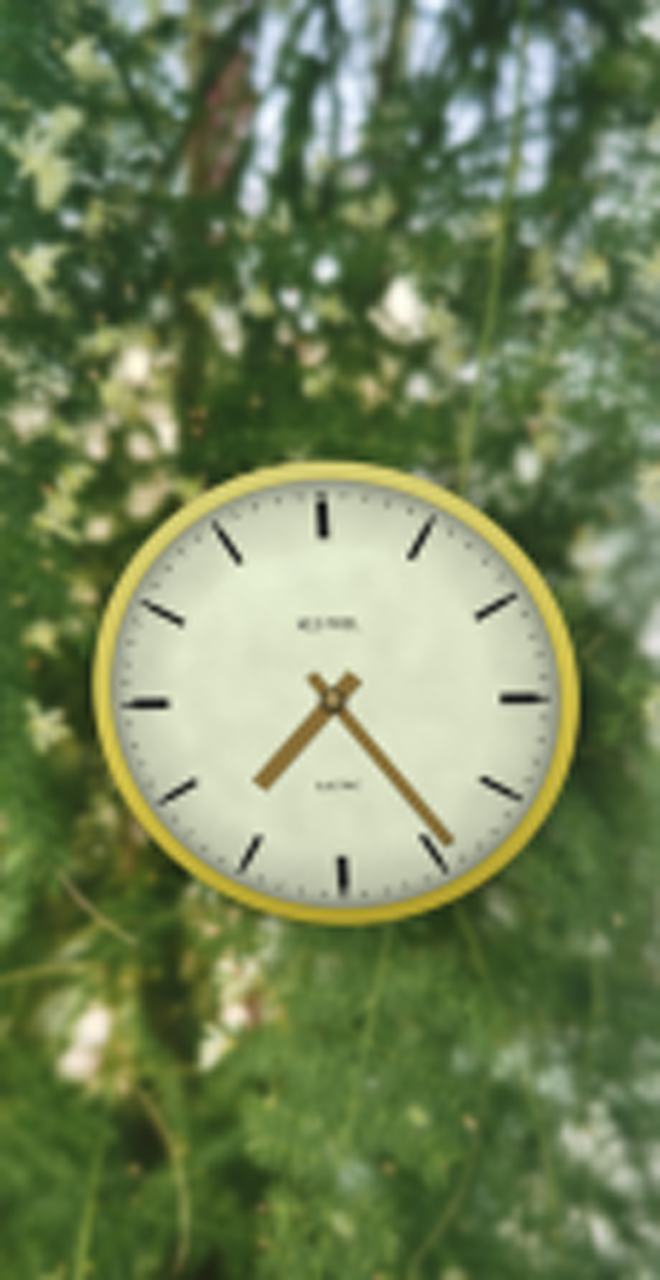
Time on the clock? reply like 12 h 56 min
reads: 7 h 24 min
